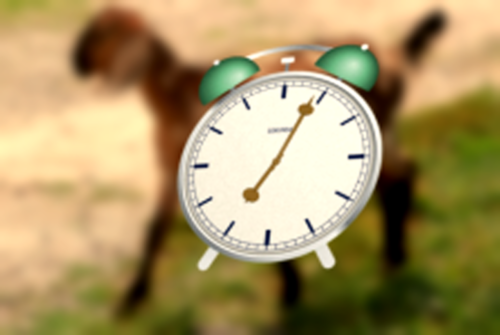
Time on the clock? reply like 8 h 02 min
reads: 7 h 04 min
